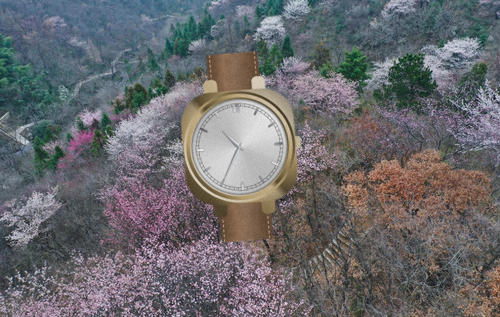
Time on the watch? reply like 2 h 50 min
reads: 10 h 35 min
